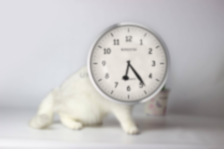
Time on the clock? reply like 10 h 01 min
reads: 6 h 24 min
